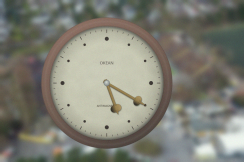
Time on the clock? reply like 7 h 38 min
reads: 5 h 20 min
